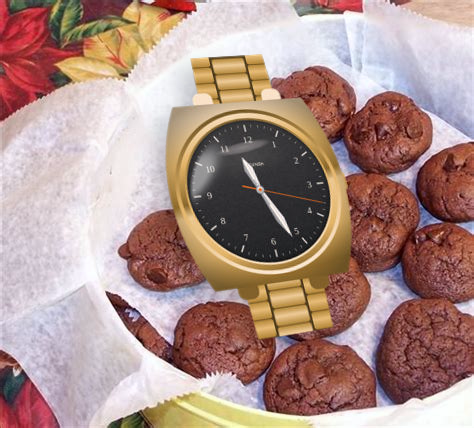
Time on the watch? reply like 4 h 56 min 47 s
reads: 11 h 26 min 18 s
